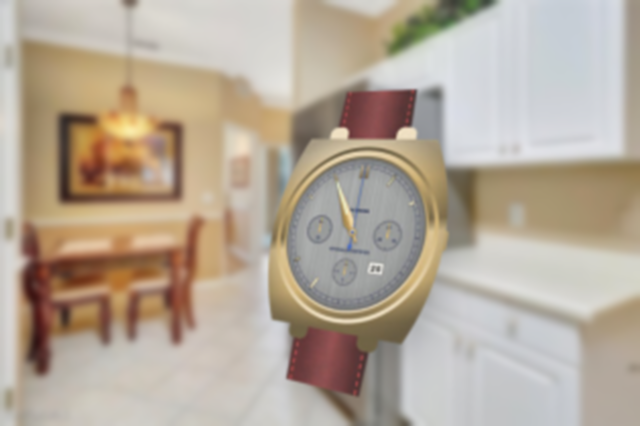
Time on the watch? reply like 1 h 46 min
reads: 10 h 55 min
